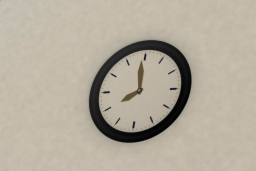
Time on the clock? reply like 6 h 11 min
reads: 7 h 59 min
